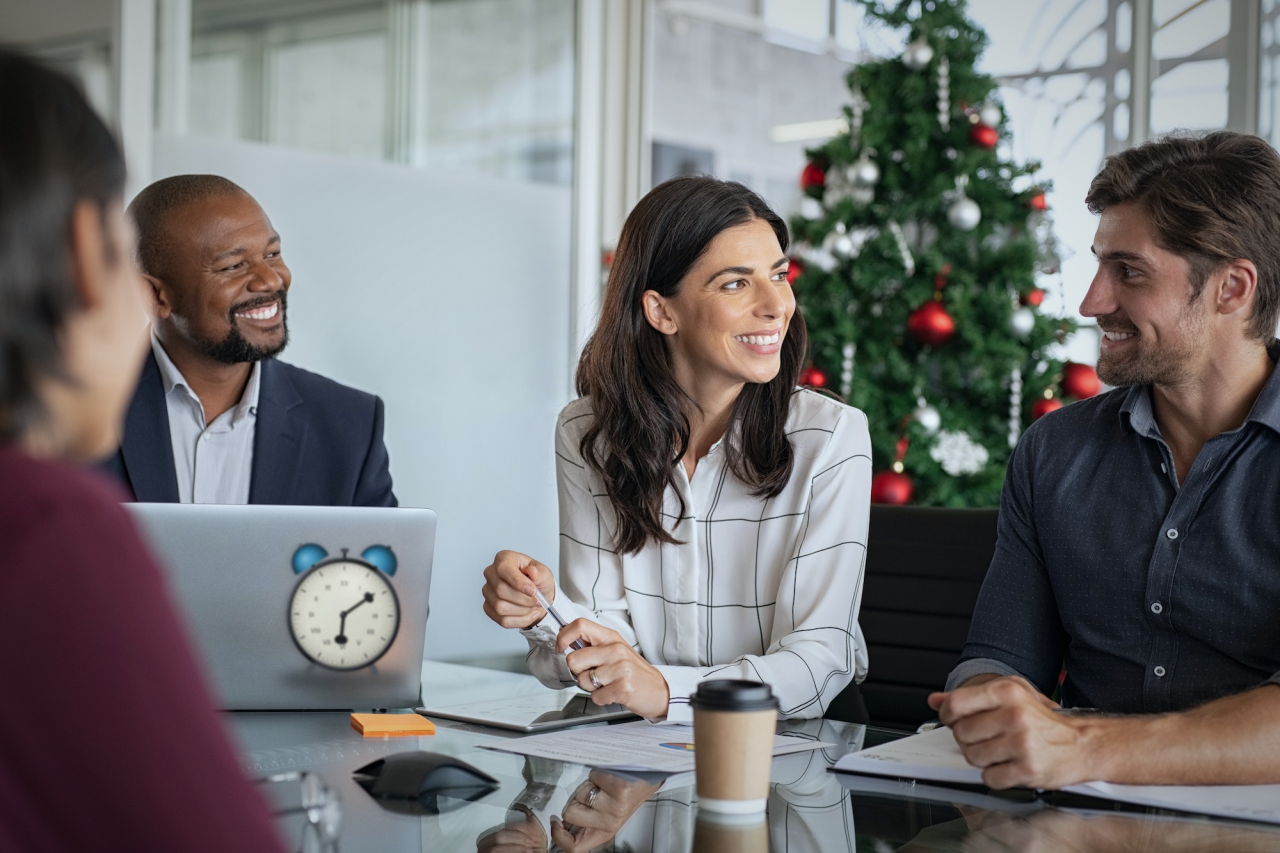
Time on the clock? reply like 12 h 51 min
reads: 6 h 09 min
